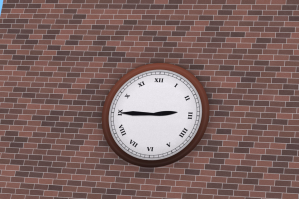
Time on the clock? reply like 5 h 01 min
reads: 2 h 45 min
